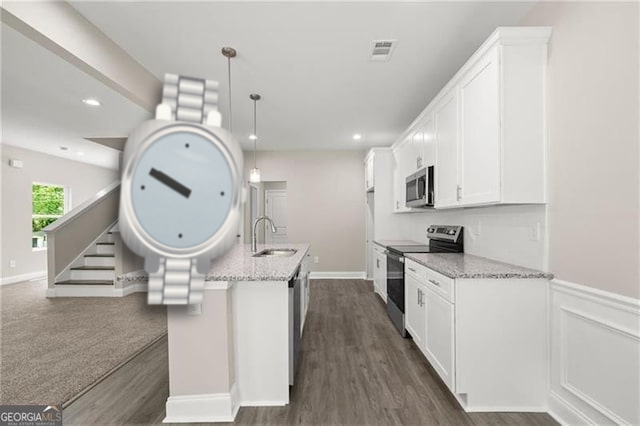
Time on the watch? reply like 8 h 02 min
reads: 9 h 49 min
